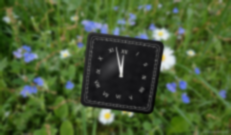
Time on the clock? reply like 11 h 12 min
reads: 11 h 57 min
